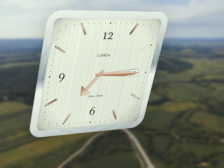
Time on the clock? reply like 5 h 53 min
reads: 7 h 15 min
